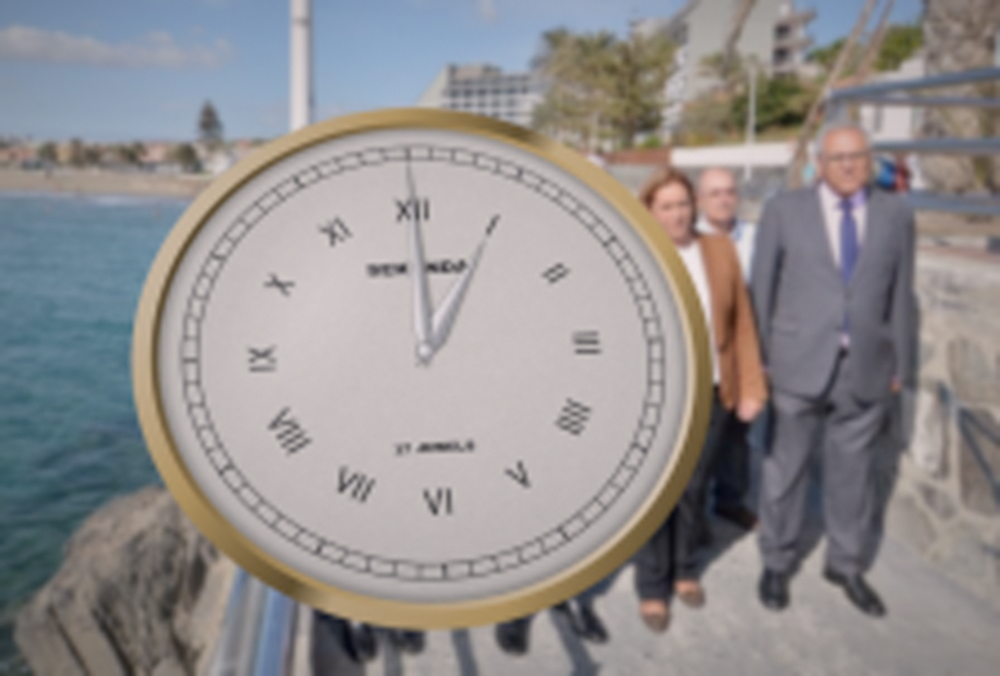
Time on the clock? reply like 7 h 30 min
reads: 1 h 00 min
